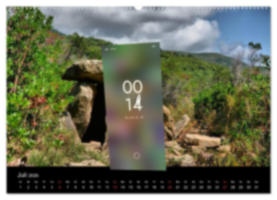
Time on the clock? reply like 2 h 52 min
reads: 0 h 14 min
